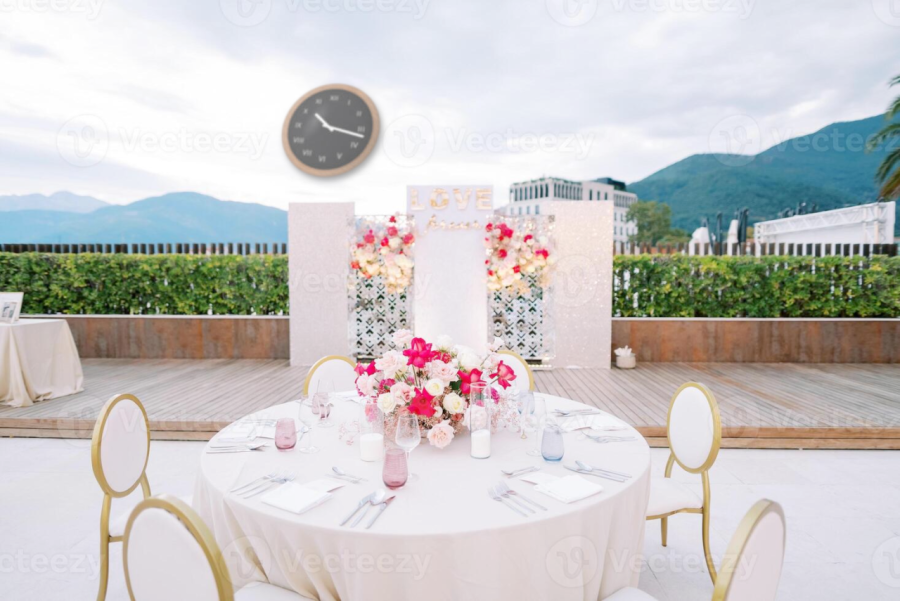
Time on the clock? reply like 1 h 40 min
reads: 10 h 17 min
